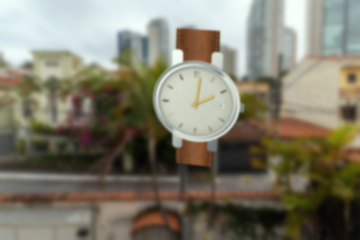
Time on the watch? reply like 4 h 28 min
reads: 2 h 01 min
